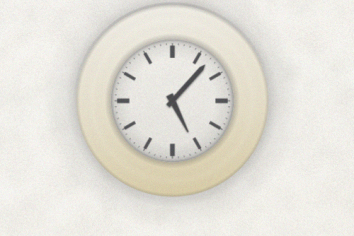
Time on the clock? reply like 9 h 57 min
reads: 5 h 07 min
